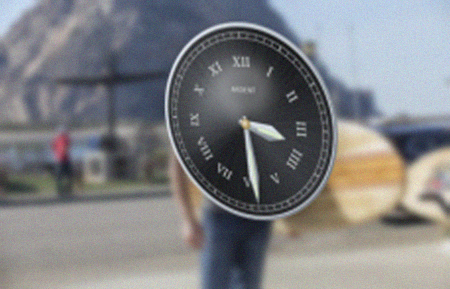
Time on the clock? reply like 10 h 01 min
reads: 3 h 29 min
